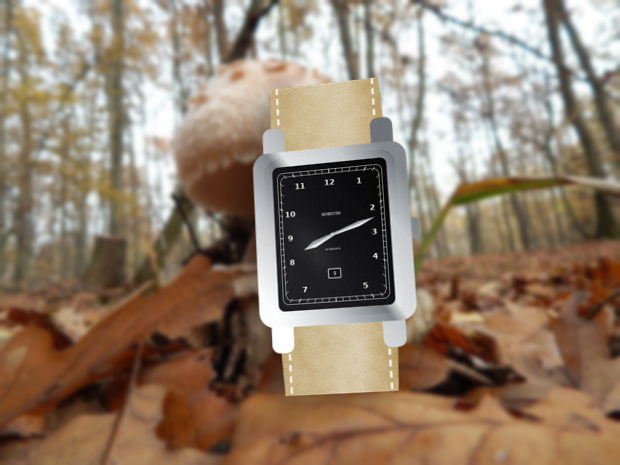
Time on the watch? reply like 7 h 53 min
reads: 8 h 12 min
